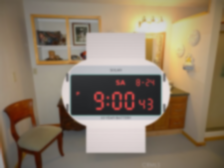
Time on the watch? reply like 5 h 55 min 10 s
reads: 9 h 00 min 43 s
